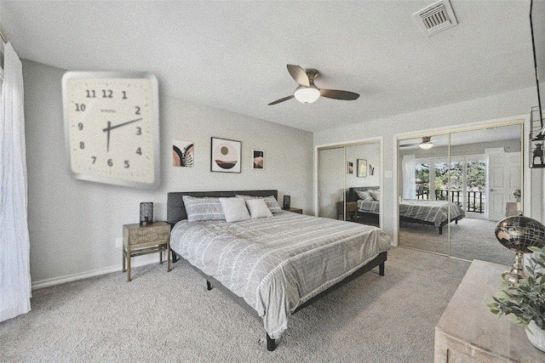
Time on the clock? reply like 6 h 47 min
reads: 6 h 12 min
